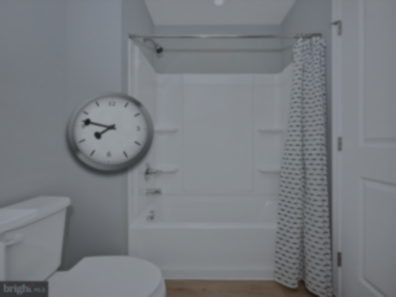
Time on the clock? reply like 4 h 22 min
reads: 7 h 47 min
